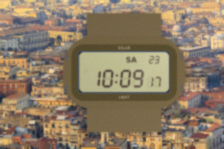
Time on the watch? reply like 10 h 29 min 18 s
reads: 10 h 09 min 17 s
